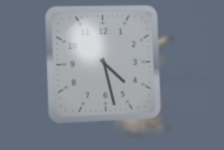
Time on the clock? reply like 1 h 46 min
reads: 4 h 28 min
